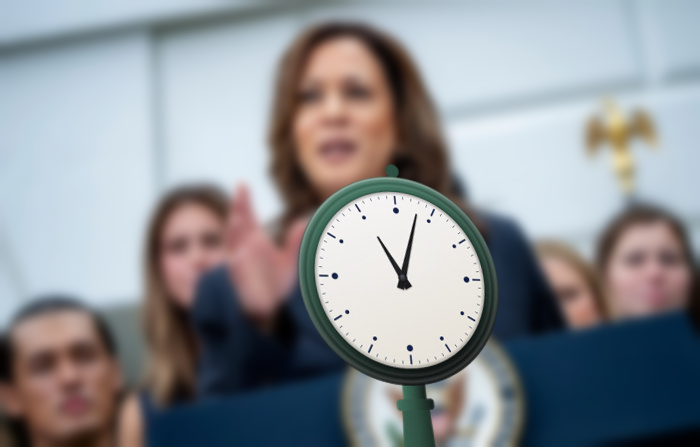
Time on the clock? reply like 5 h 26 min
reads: 11 h 03 min
